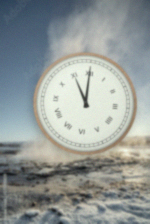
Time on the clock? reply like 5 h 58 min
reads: 11 h 00 min
